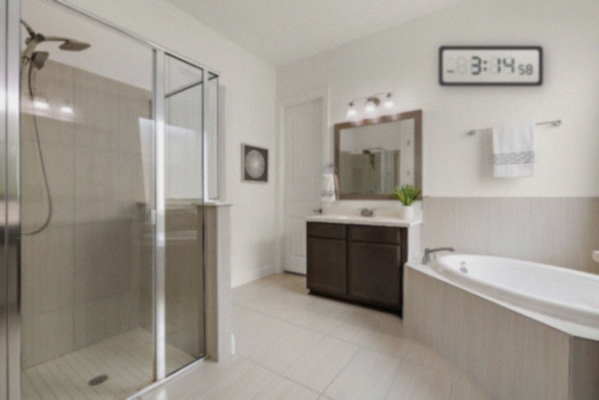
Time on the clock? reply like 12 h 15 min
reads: 3 h 14 min
